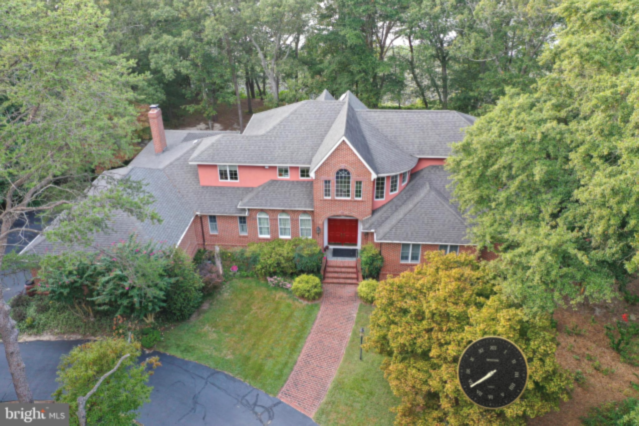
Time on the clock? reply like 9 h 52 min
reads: 7 h 39 min
